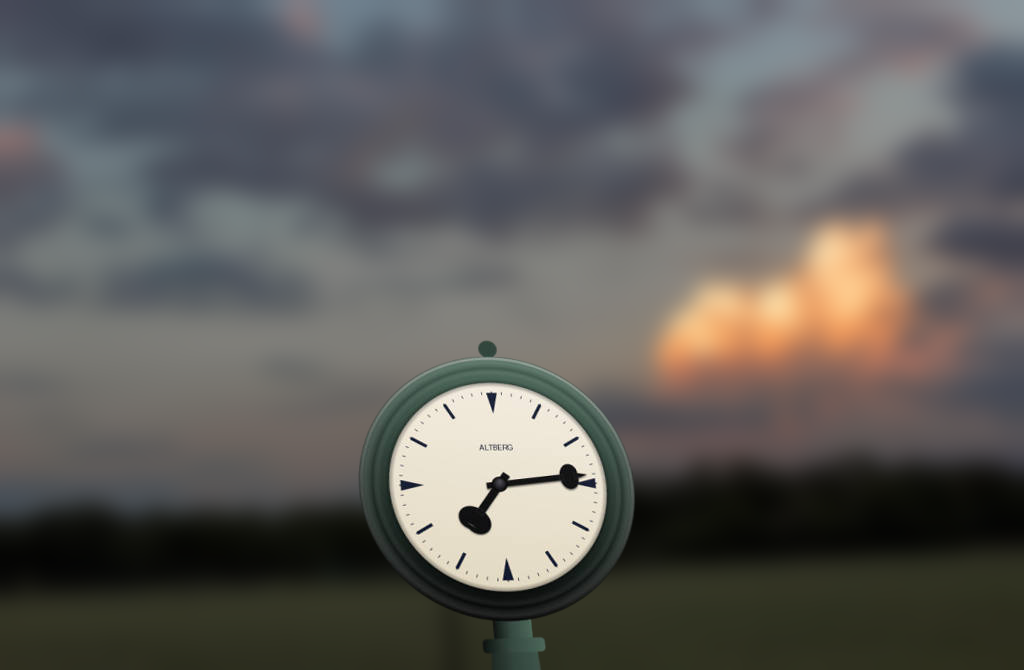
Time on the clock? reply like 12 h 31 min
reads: 7 h 14 min
